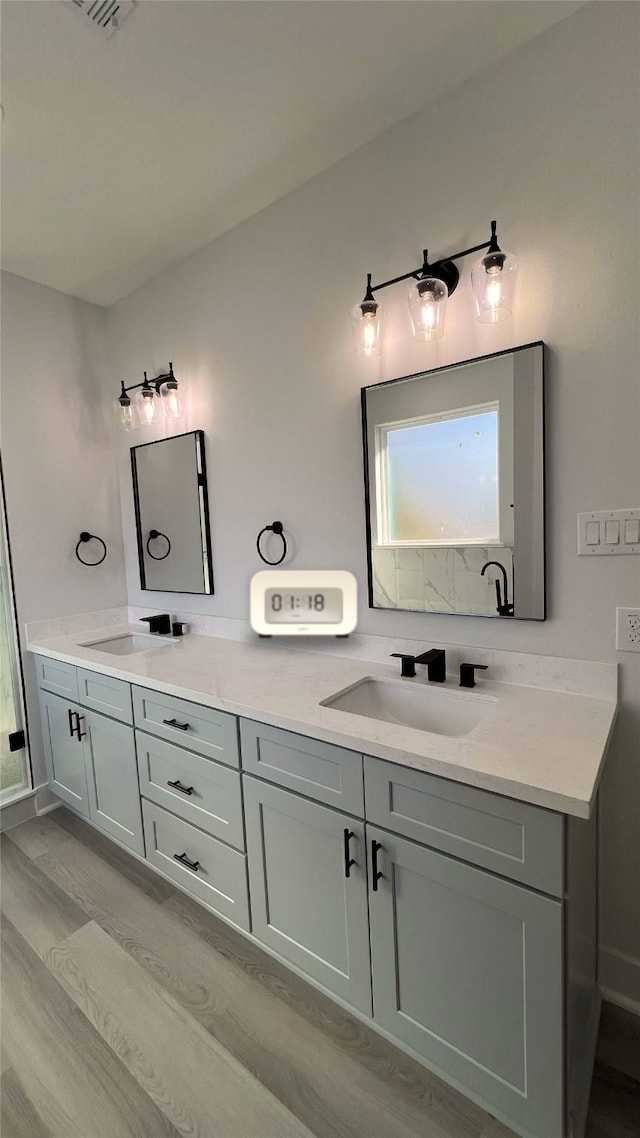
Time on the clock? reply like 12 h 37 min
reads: 1 h 18 min
